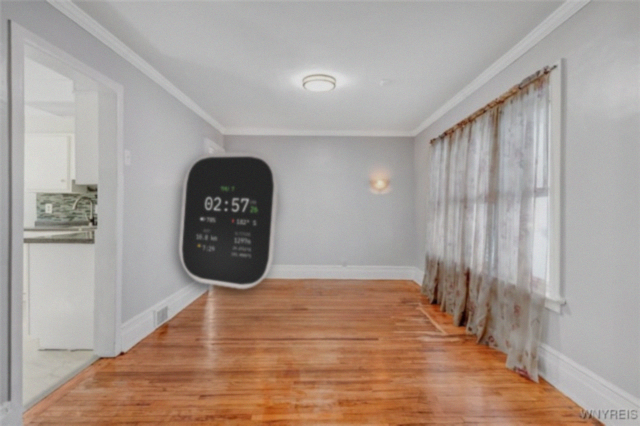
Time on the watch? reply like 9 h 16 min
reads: 2 h 57 min
